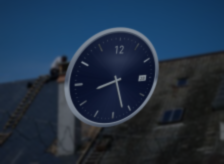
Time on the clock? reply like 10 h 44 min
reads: 8 h 27 min
